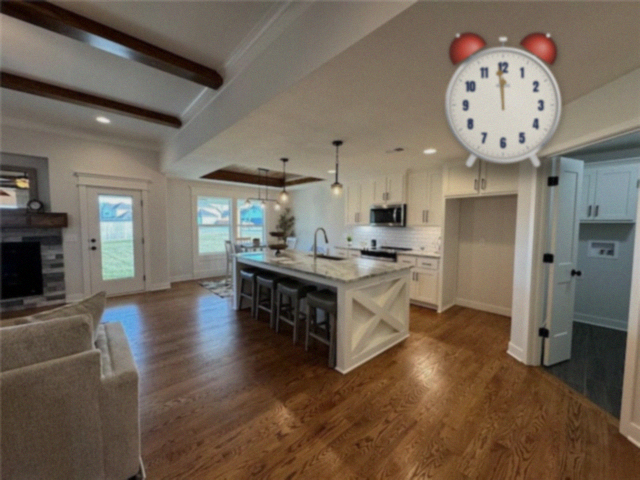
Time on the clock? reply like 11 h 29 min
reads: 11 h 59 min
